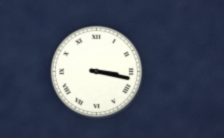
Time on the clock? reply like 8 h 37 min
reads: 3 h 17 min
